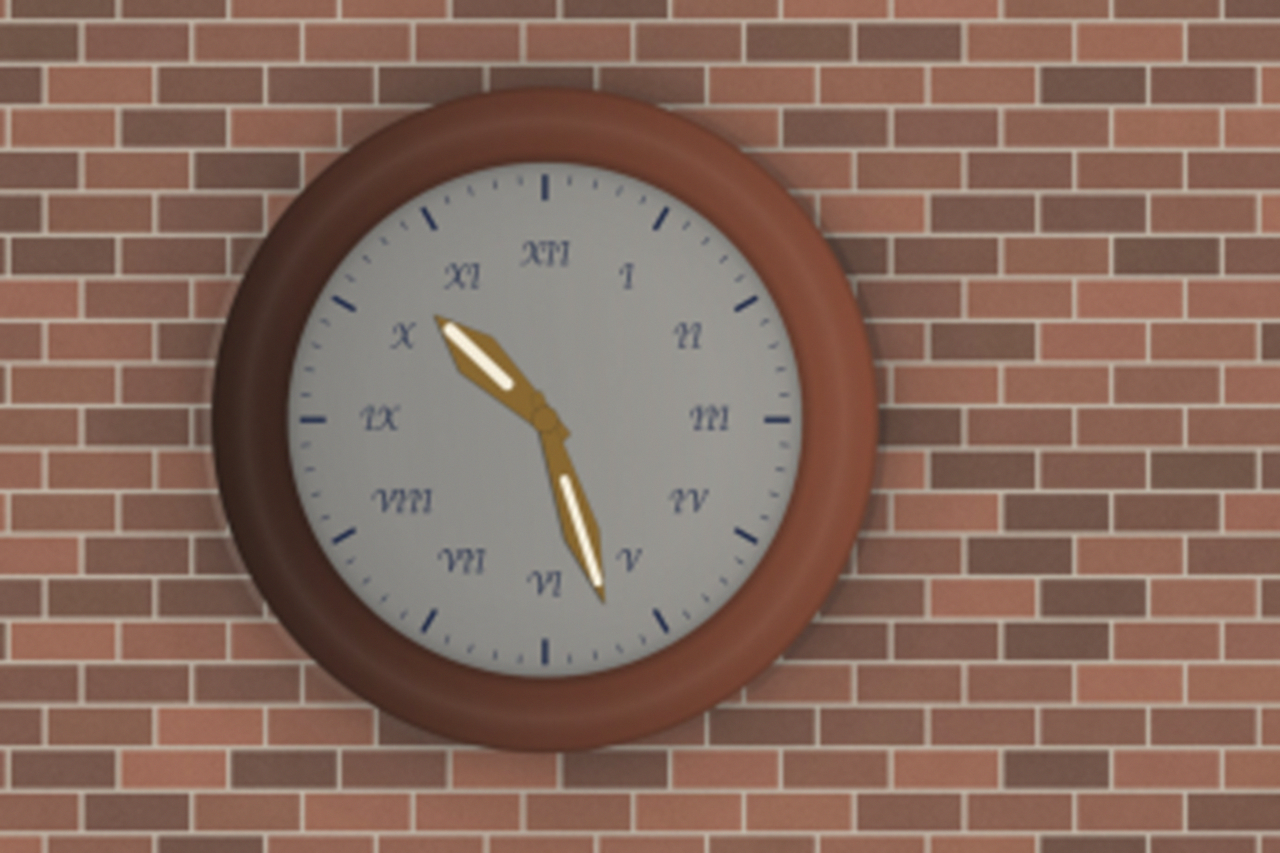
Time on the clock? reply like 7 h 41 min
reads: 10 h 27 min
